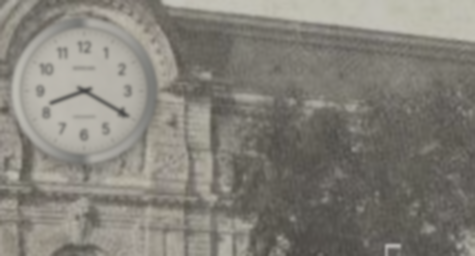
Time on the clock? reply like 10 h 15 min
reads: 8 h 20 min
